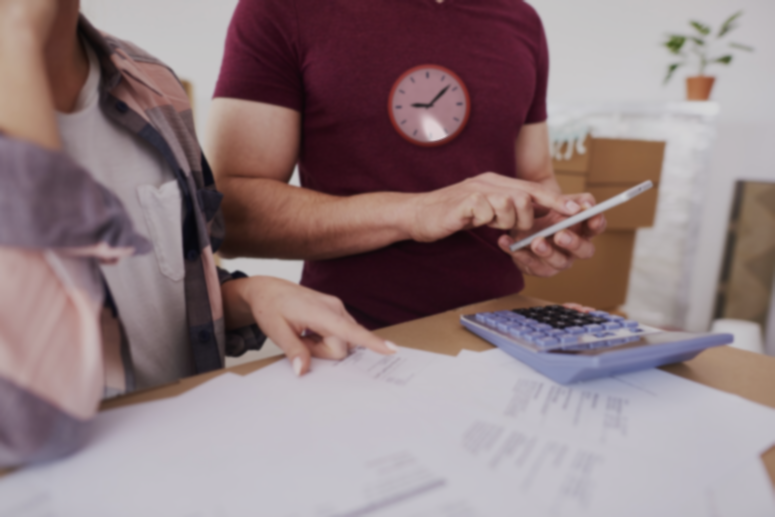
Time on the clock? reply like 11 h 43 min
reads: 9 h 08 min
